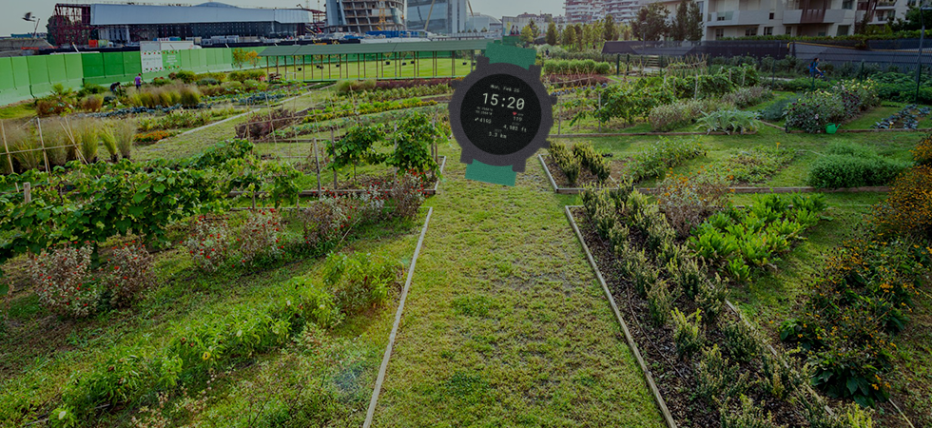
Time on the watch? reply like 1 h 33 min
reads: 15 h 20 min
